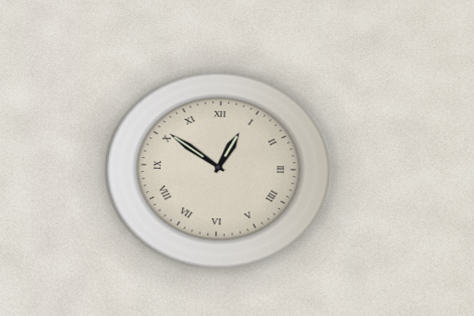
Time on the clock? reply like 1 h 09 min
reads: 12 h 51 min
